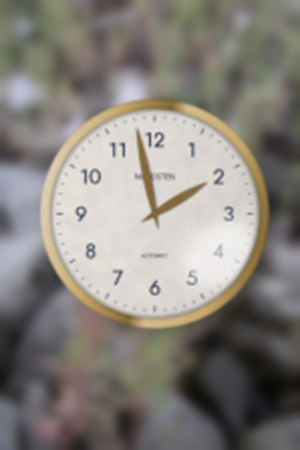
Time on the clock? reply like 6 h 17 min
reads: 1 h 58 min
